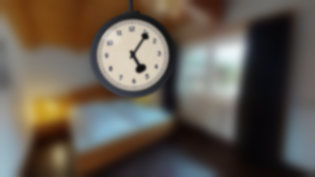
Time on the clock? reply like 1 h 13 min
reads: 5 h 06 min
